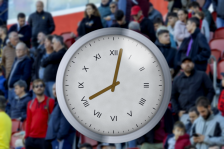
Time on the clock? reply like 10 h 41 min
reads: 8 h 02 min
